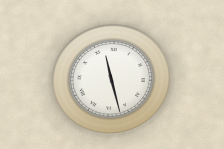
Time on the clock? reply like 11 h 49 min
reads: 11 h 27 min
